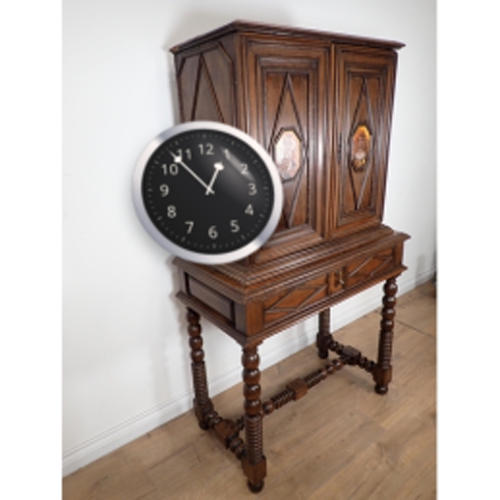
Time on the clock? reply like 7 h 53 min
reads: 12 h 53 min
